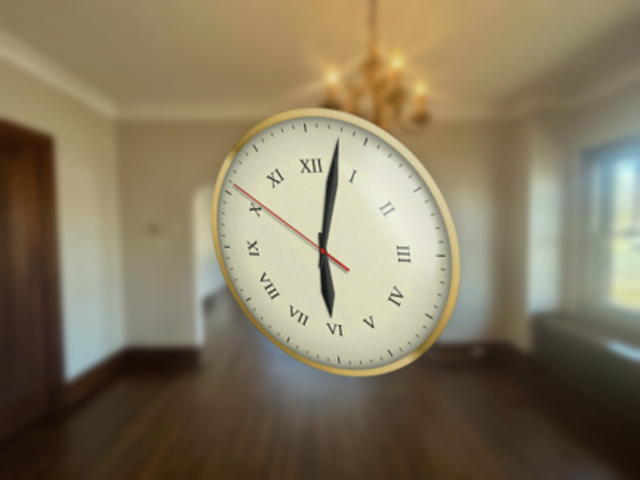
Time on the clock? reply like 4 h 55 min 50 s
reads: 6 h 02 min 51 s
